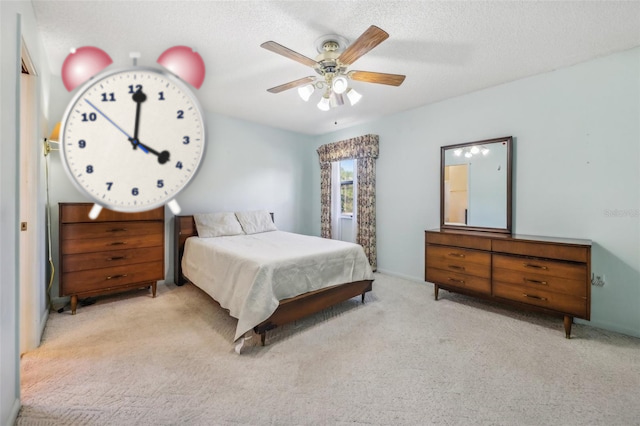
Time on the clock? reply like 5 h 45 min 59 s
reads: 4 h 00 min 52 s
